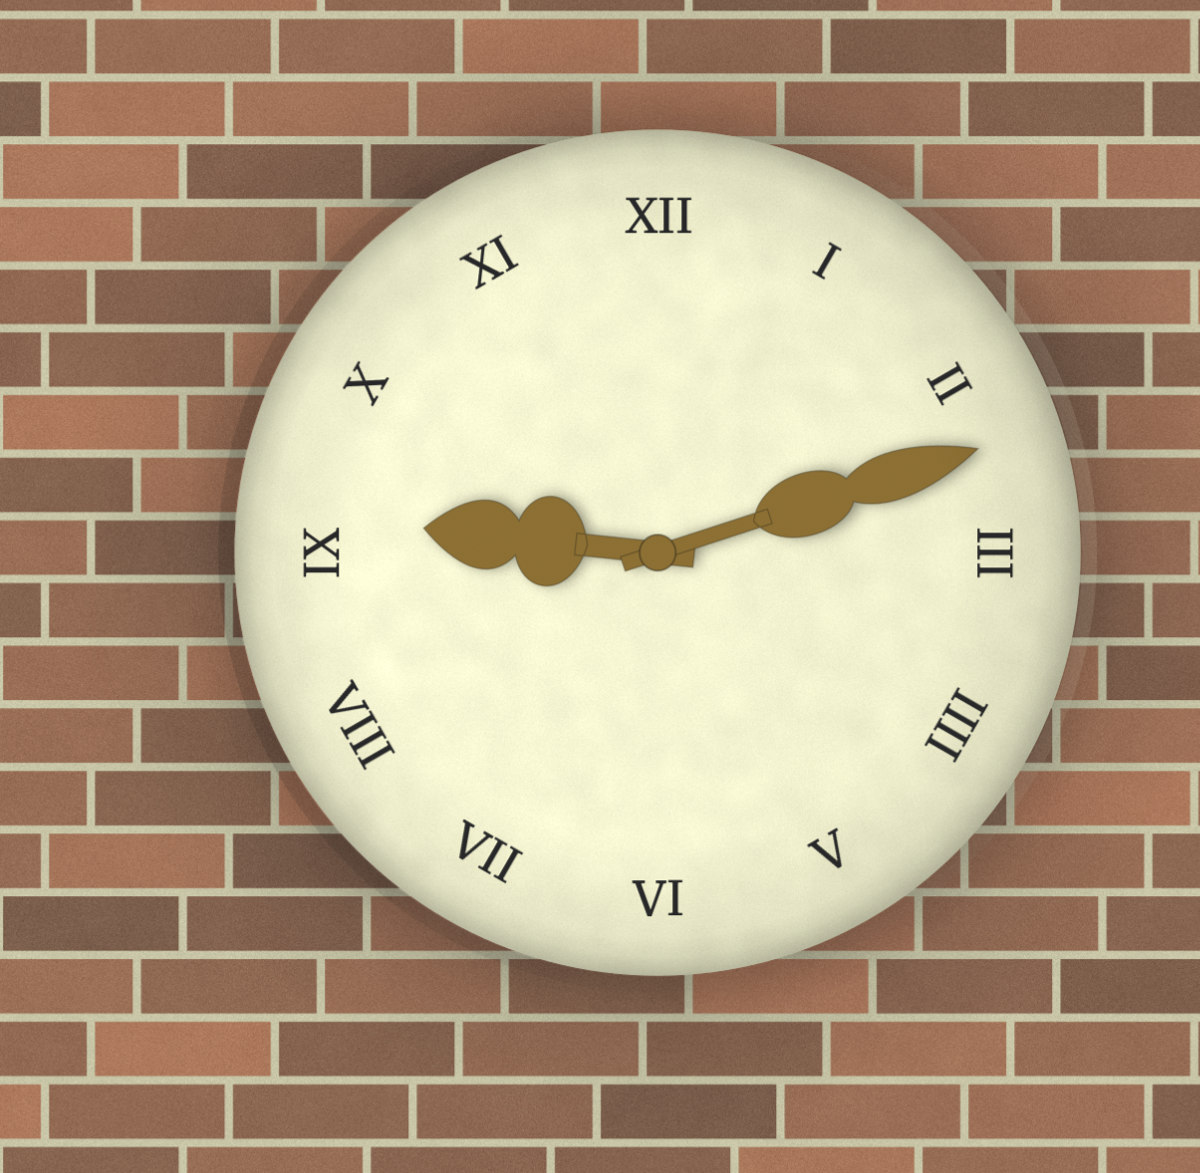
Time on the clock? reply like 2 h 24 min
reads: 9 h 12 min
